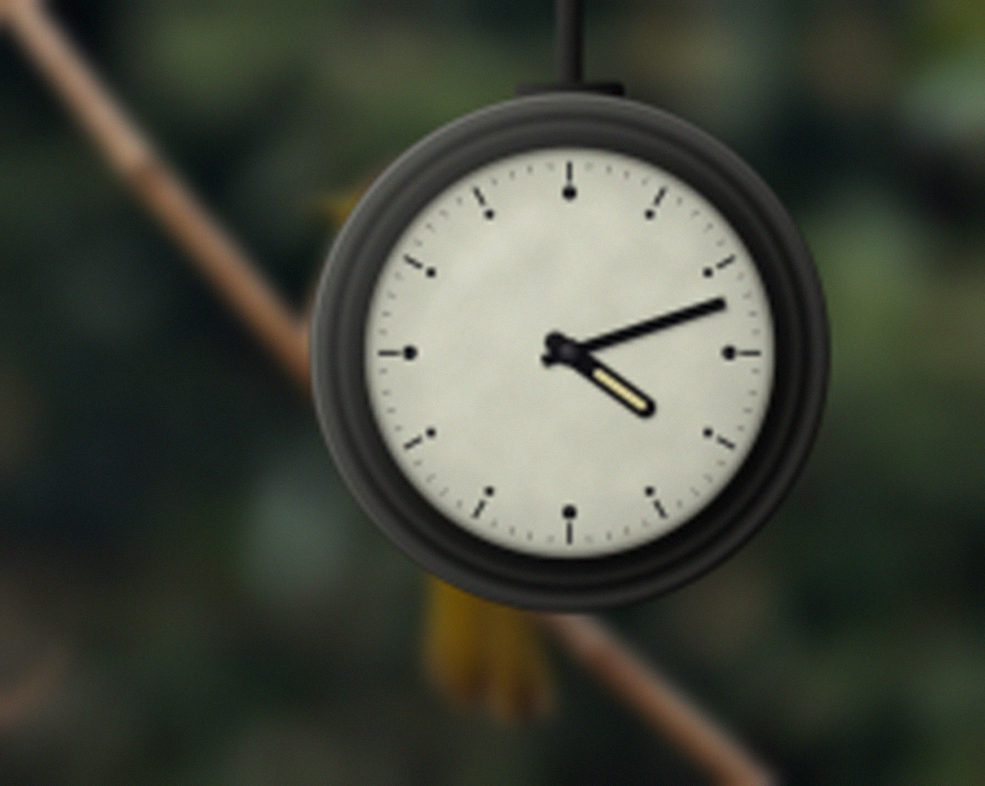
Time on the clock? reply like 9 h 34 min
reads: 4 h 12 min
